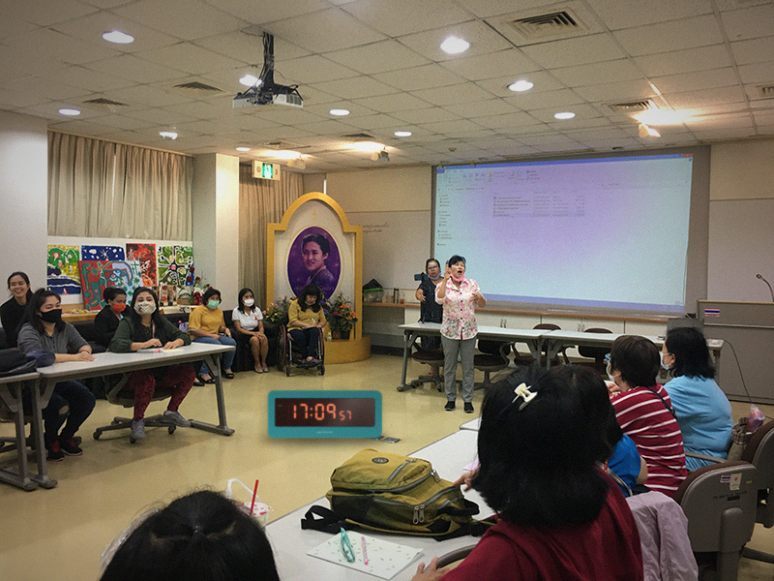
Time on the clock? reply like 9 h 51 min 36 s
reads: 17 h 09 min 57 s
